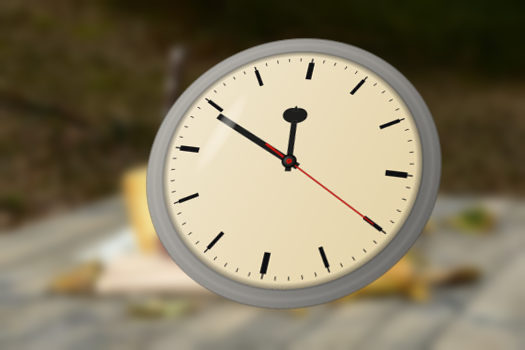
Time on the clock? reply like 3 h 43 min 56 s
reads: 11 h 49 min 20 s
